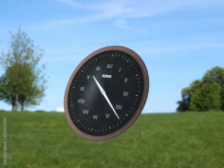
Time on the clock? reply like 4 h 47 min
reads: 10 h 22 min
